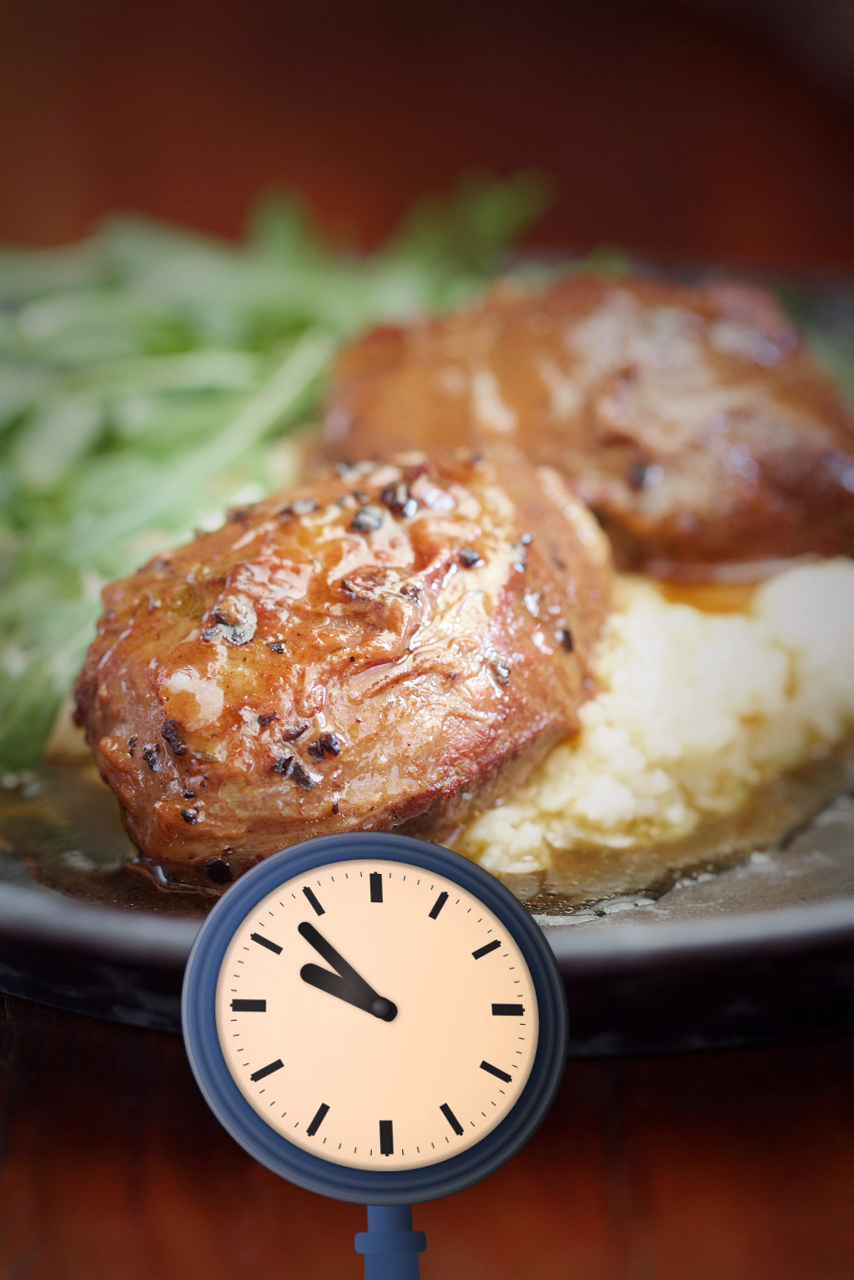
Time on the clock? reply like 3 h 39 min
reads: 9 h 53 min
